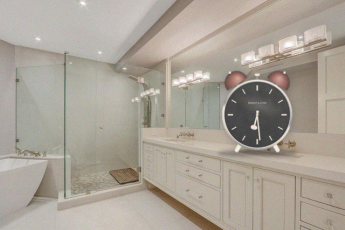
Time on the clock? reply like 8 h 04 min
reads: 6 h 29 min
